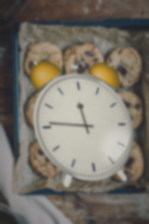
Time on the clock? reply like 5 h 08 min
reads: 11 h 46 min
